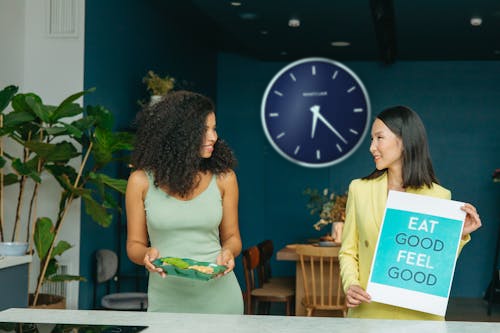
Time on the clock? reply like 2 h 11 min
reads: 6 h 23 min
